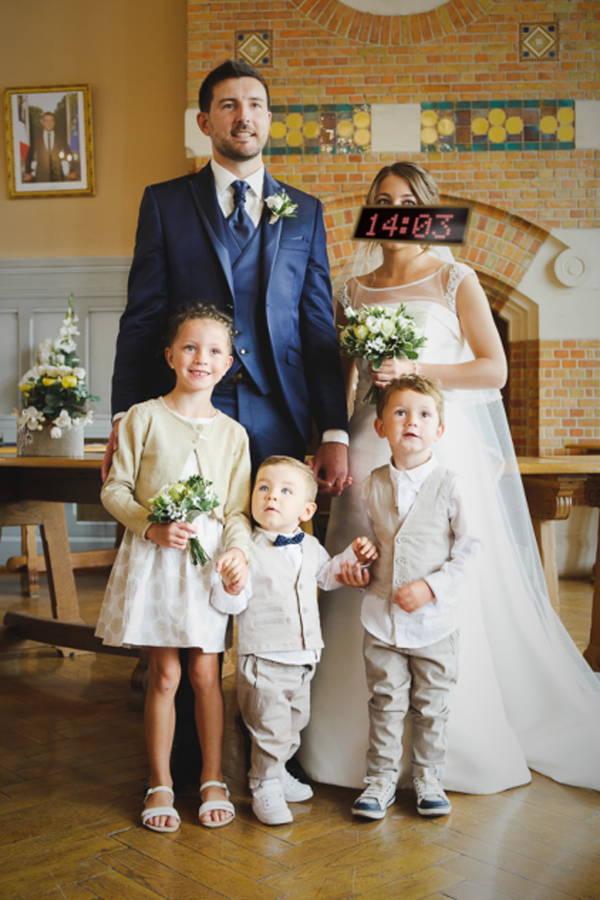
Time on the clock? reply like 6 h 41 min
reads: 14 h 03 min
